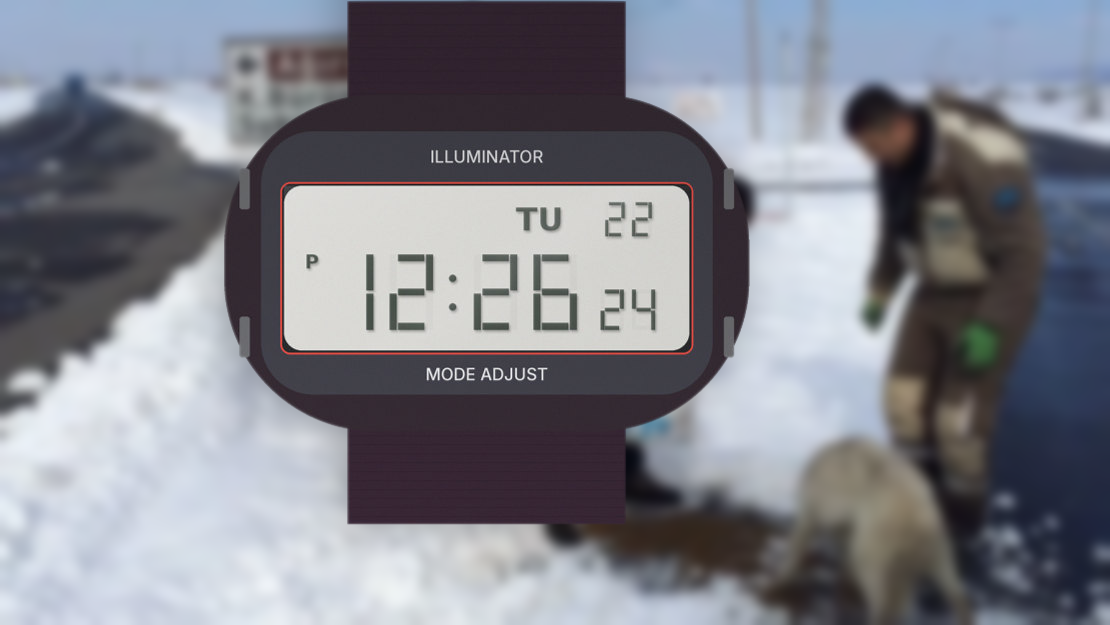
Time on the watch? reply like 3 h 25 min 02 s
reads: 12 h 26 min 24 s
